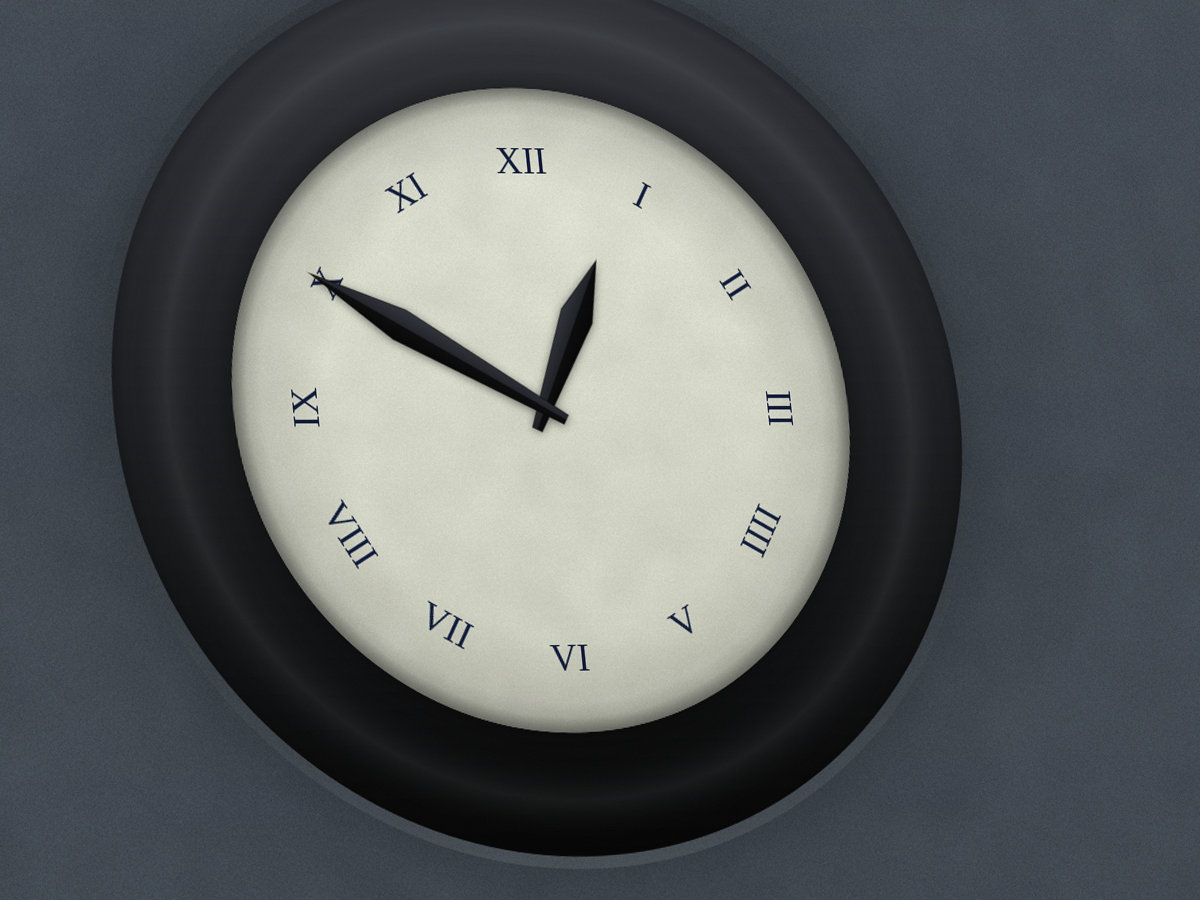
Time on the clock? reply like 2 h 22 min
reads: 12 h 50 min
